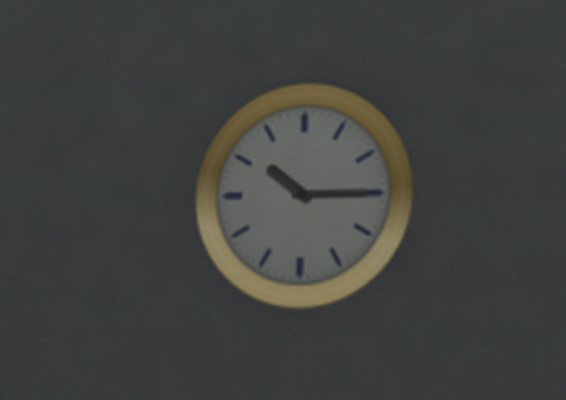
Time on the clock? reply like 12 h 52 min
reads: 10 h 15 min
